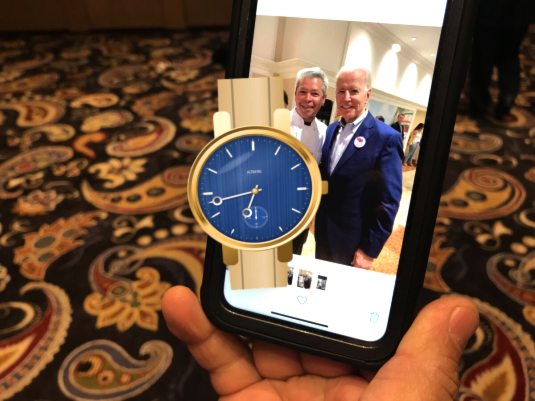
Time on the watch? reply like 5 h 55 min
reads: 6 h 43 min
